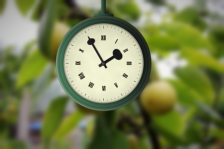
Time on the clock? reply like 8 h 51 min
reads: 1 h 55 min
